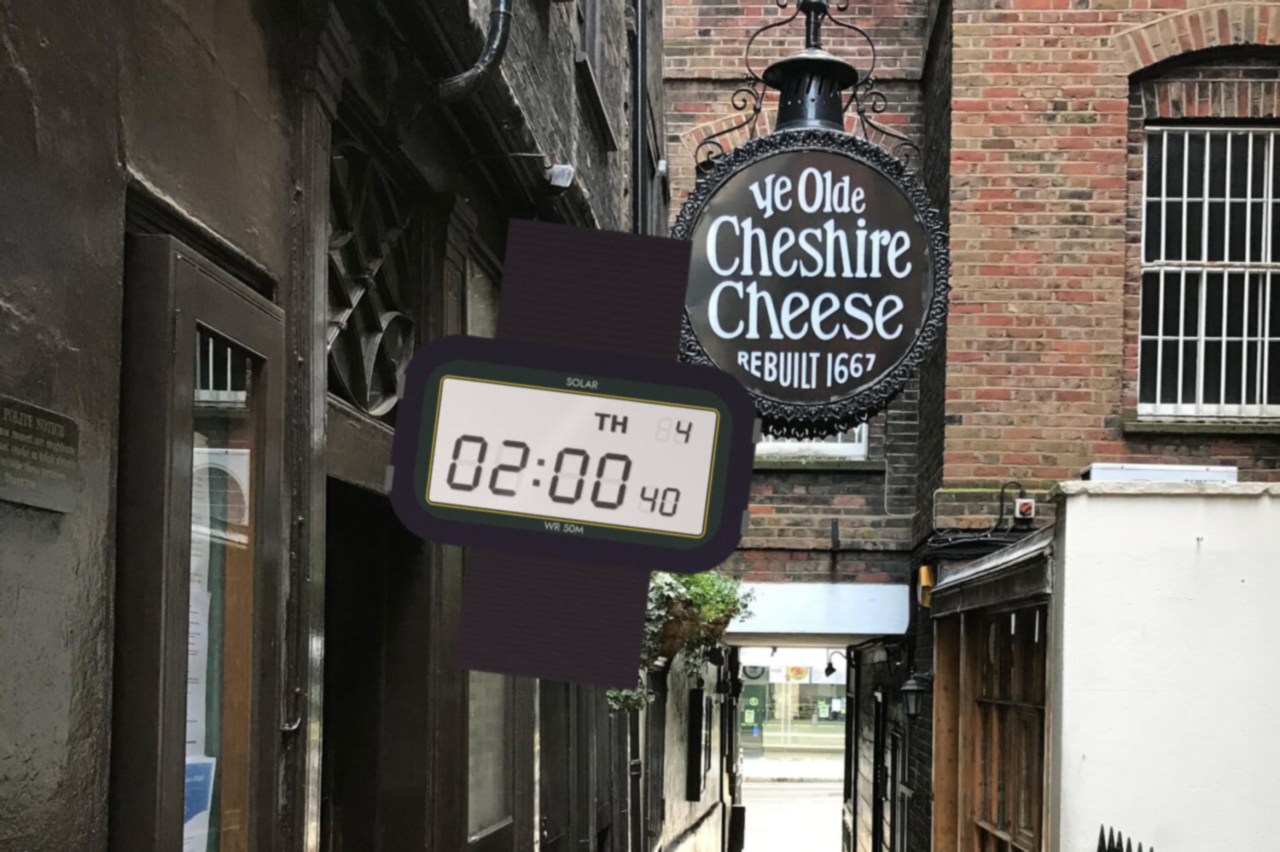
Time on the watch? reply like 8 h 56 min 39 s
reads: 2 h 00 min 40 s
